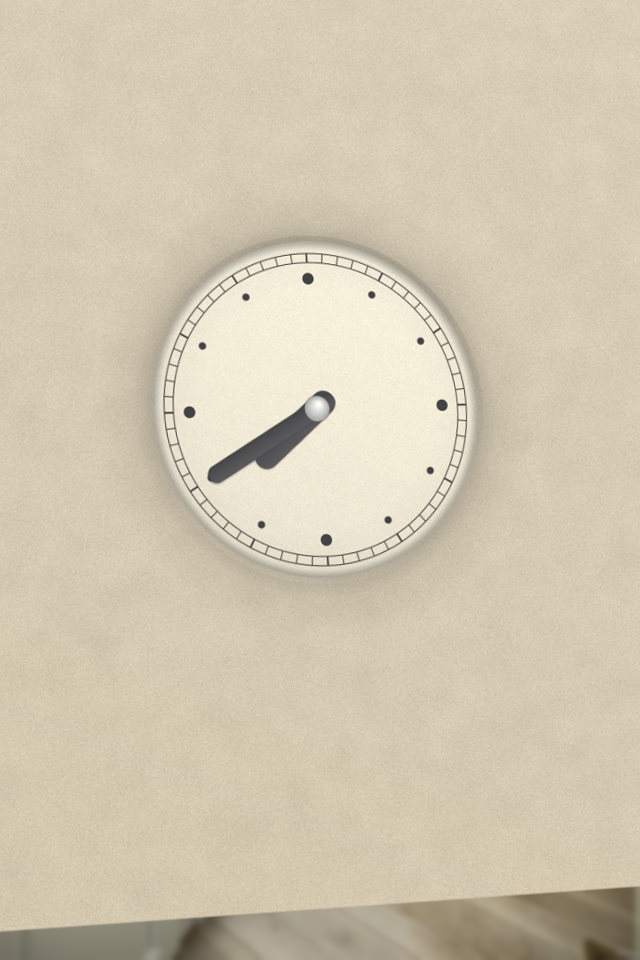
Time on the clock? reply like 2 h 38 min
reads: 7 h 40 min
